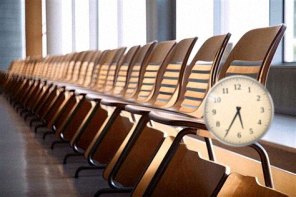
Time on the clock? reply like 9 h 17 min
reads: 5 h 35 min
